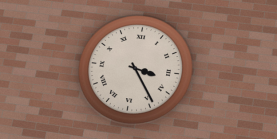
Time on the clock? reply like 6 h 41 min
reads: 3 h 24 min
